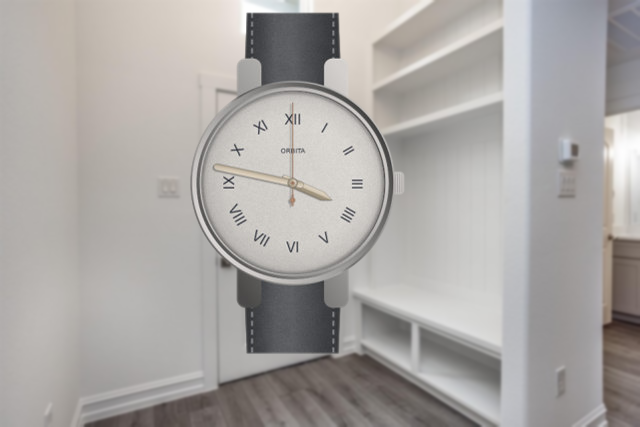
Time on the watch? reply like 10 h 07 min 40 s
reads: 3 h 47 min 00 s
